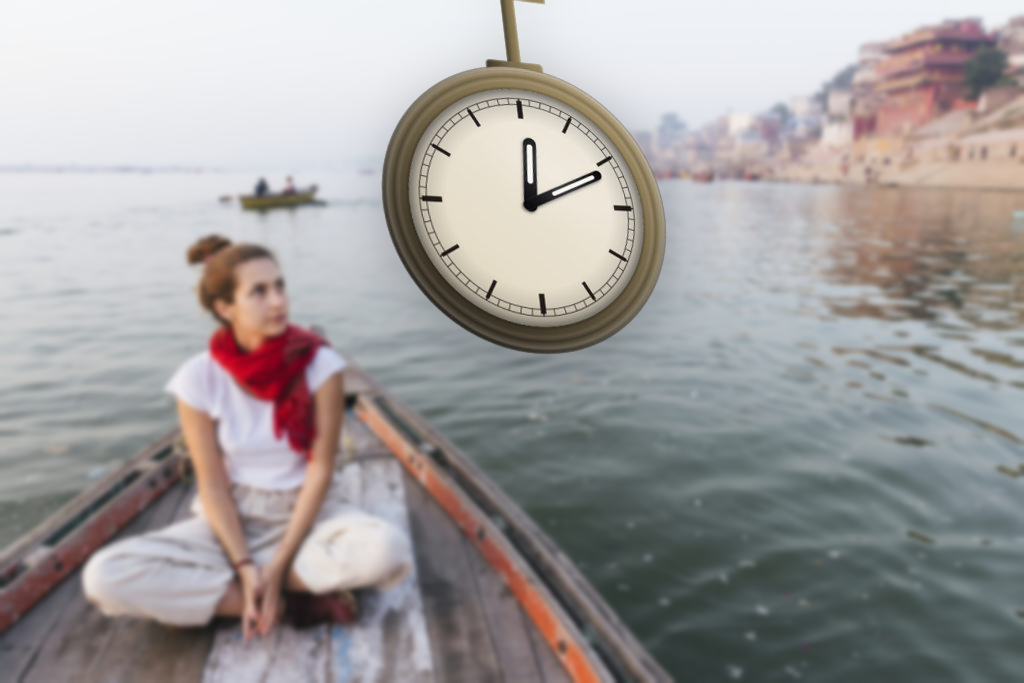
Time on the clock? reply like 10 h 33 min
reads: 12 h 11 min
